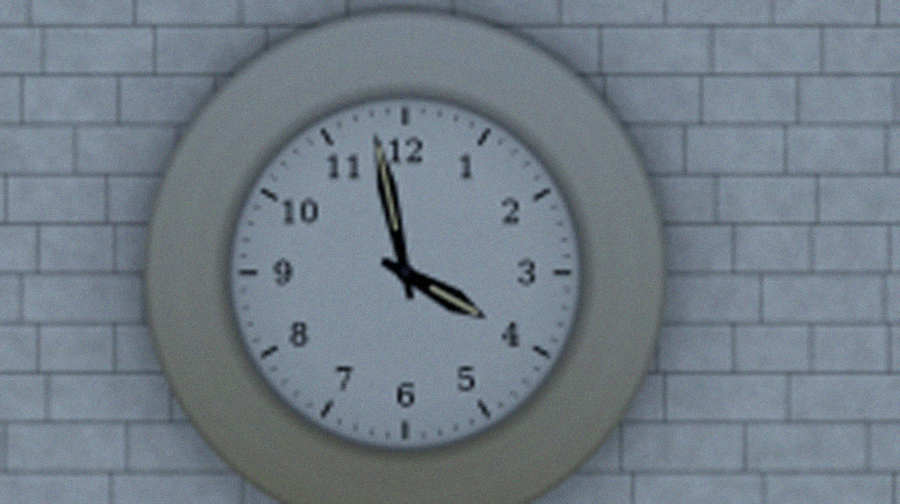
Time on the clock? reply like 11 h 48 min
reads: 3 h 58 min
